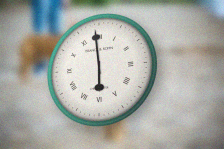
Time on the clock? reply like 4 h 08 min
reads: 5 h 59 min
